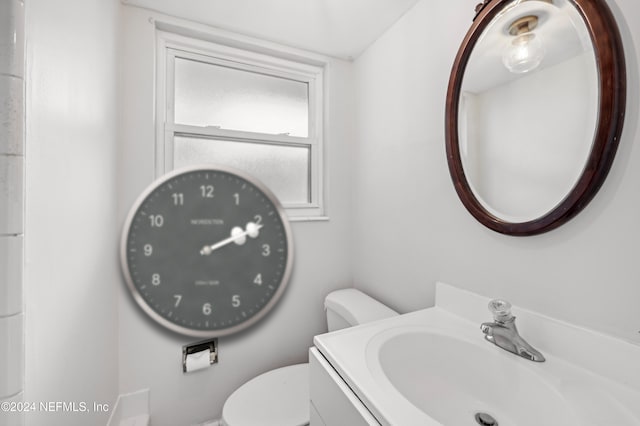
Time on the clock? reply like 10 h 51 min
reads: 2 h 11 min
